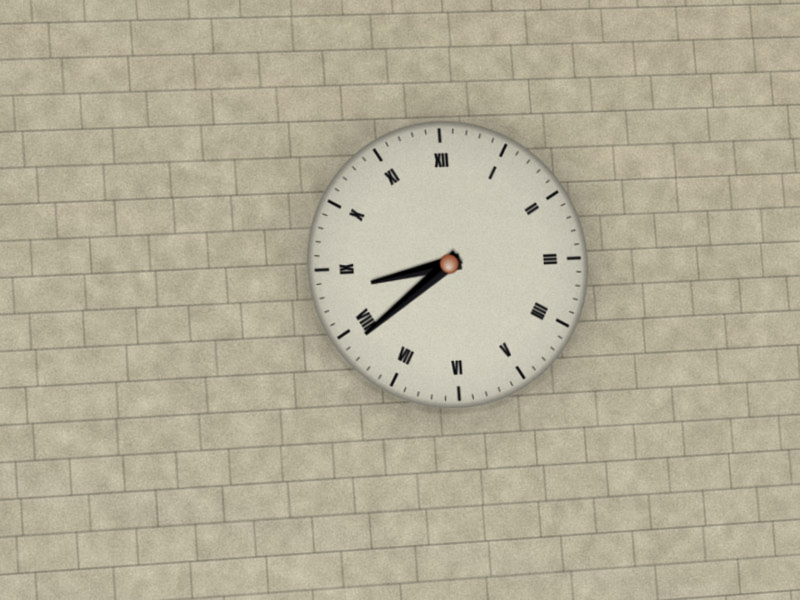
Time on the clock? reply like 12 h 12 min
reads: 8 h 39 min
